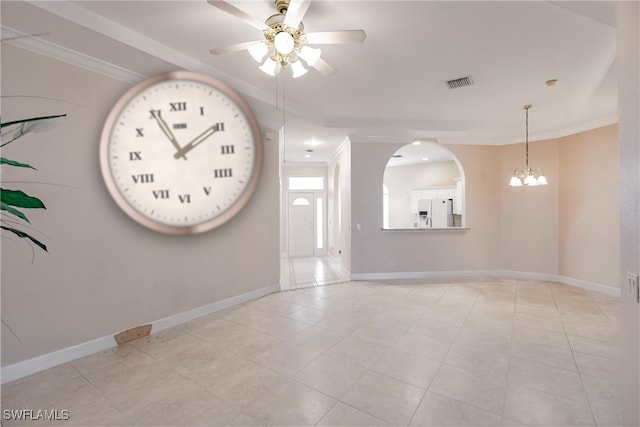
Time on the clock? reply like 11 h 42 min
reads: 1 h 55 min
